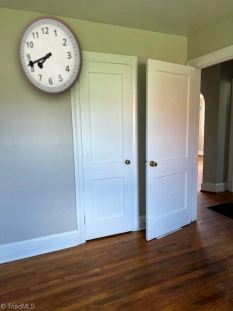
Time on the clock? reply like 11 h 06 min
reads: 7 h 42 min
